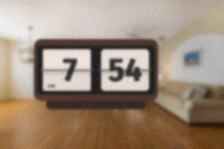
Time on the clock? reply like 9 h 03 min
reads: 7 h 54 min
